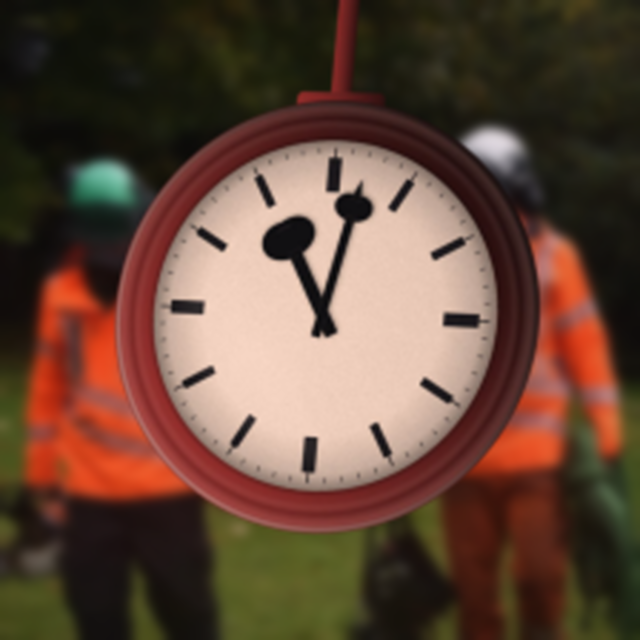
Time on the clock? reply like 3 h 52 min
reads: 11 h 02 min
